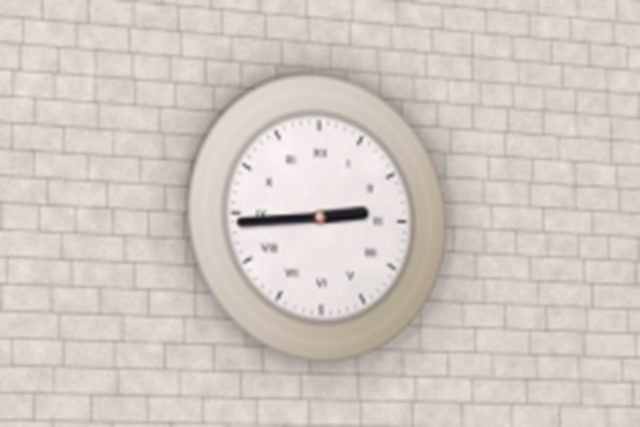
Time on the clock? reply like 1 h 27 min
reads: 2 h 44 min
